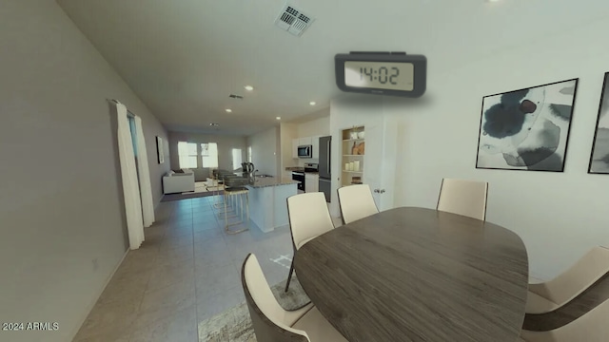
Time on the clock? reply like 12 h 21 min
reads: 14 h 02 min
